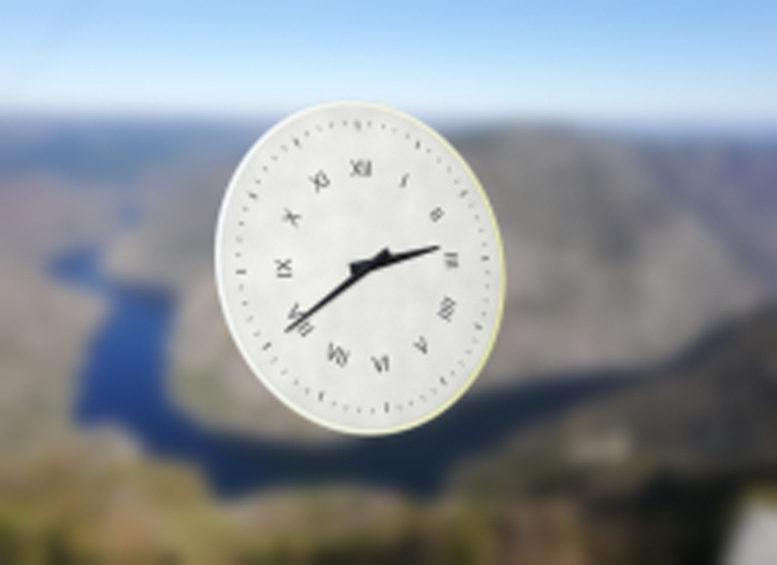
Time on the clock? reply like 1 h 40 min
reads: 2 h 40 min
